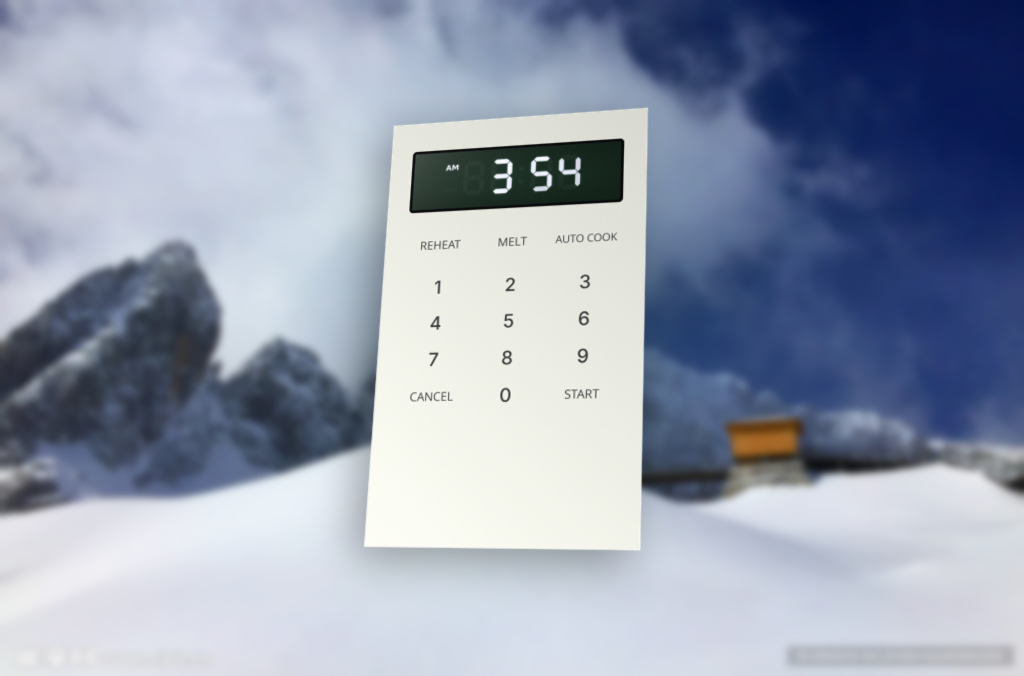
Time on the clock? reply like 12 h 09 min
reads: 3 h 54 min
